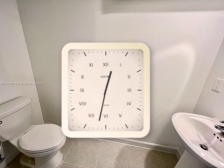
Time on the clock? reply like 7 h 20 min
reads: 12 h 32 min
